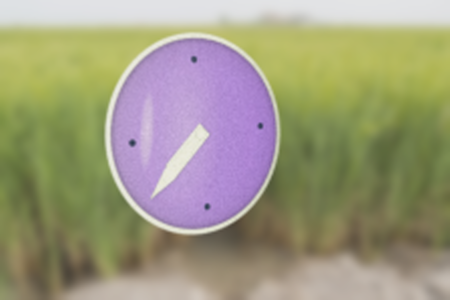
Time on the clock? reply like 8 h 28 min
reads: 7 h 38 min
